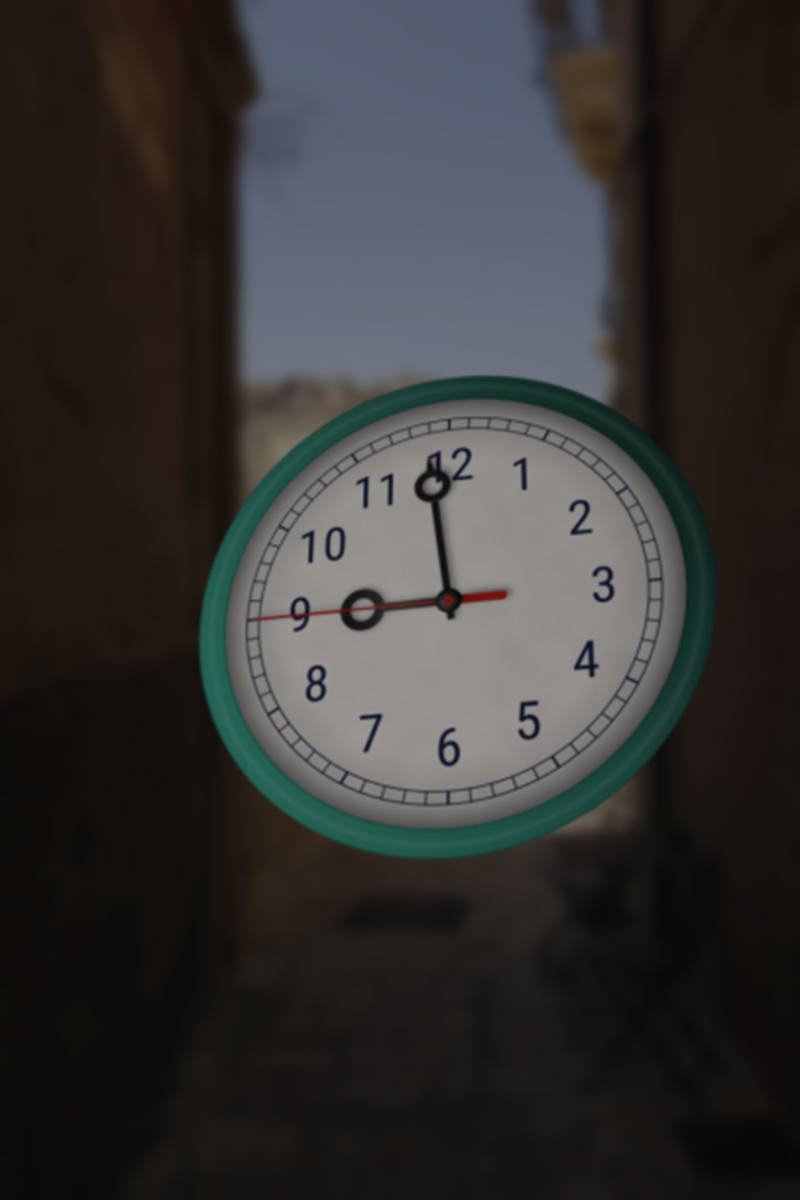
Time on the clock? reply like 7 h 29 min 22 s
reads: 8 h 58 min 45 s
